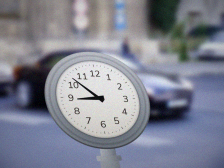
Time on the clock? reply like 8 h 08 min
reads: 8 h 52 min
